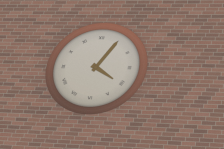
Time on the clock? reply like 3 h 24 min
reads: 4 h 05 min
